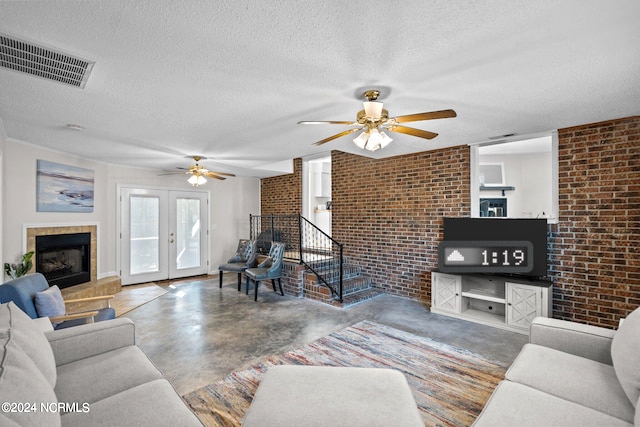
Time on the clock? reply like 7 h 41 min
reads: 1 h 19 min
